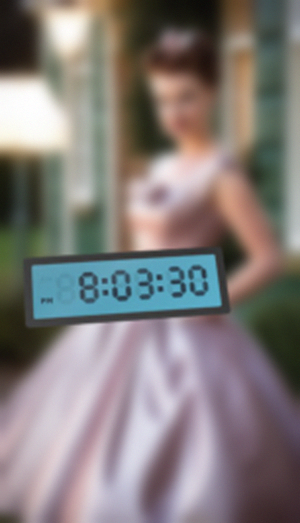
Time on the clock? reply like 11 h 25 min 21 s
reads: 8 h 03 min 30 s
